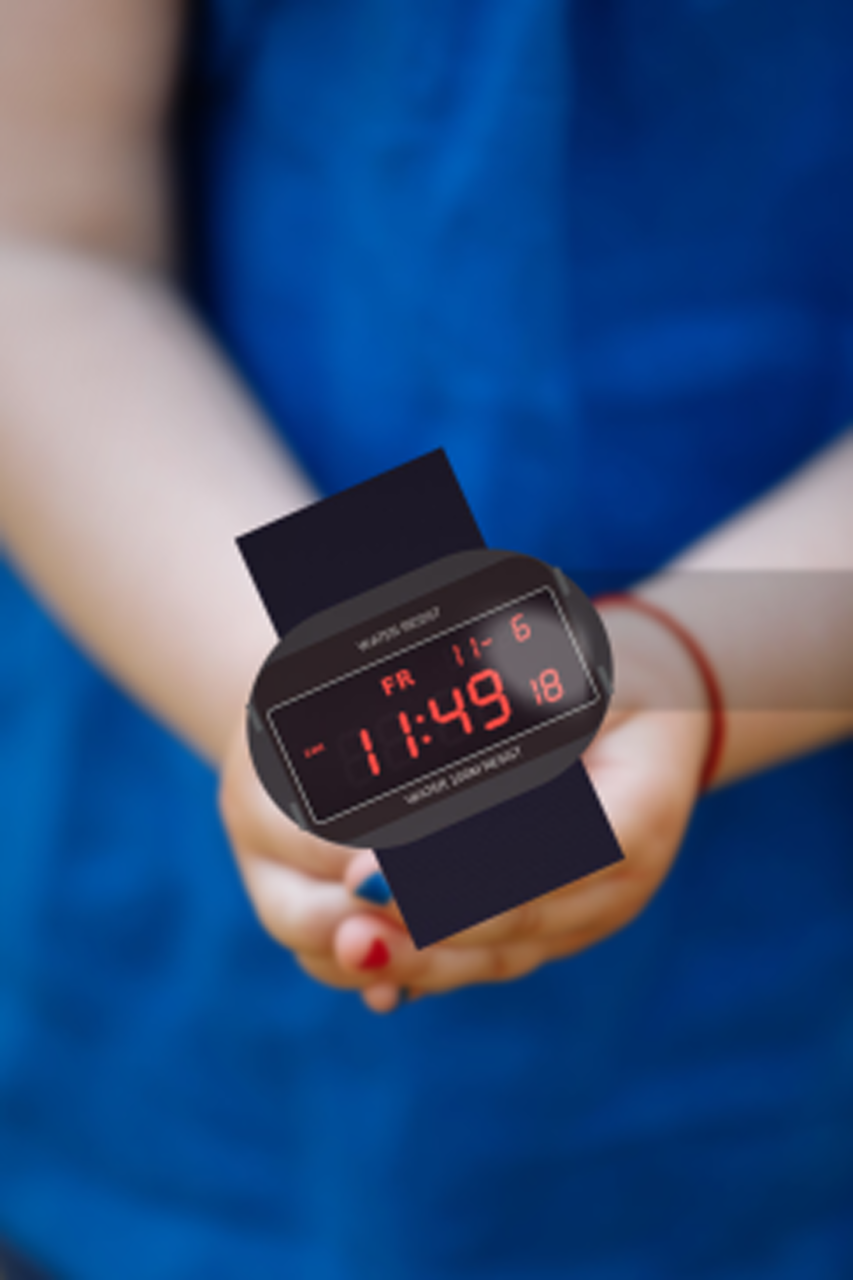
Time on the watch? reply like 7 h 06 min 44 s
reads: 11 h 49 min 18 s
